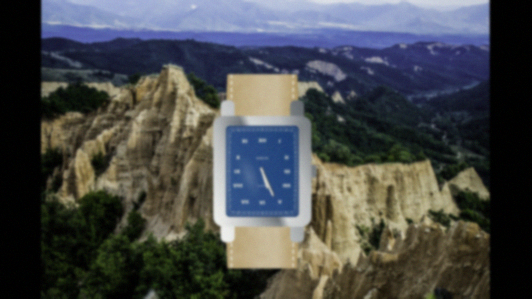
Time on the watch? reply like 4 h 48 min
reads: 5 h 26 min
